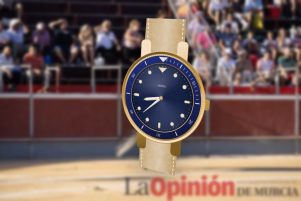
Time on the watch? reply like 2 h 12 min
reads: 8 h 38 min
